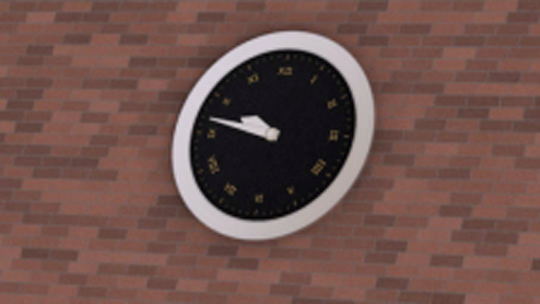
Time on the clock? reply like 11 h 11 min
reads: 9 h 47 min
